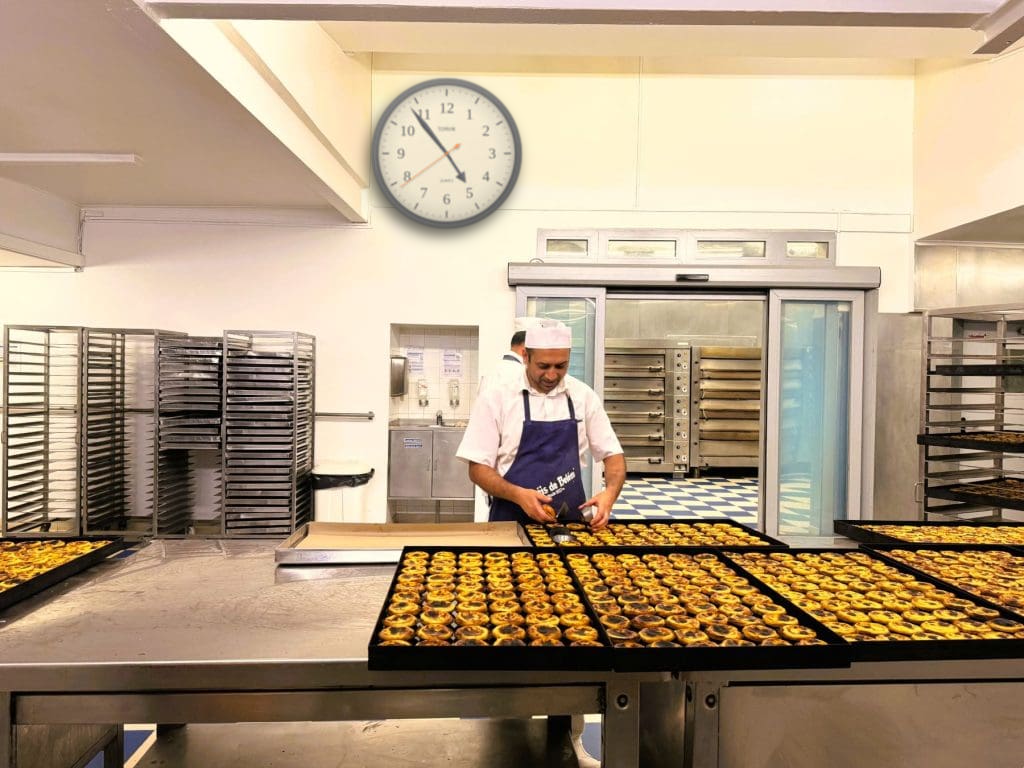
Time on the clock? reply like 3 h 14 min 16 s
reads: 4 h 53 min 39 s
